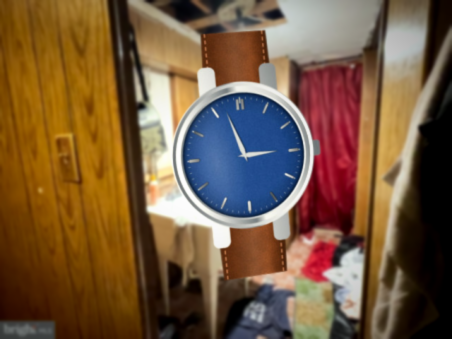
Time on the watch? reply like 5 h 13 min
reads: 2 h 57 min
